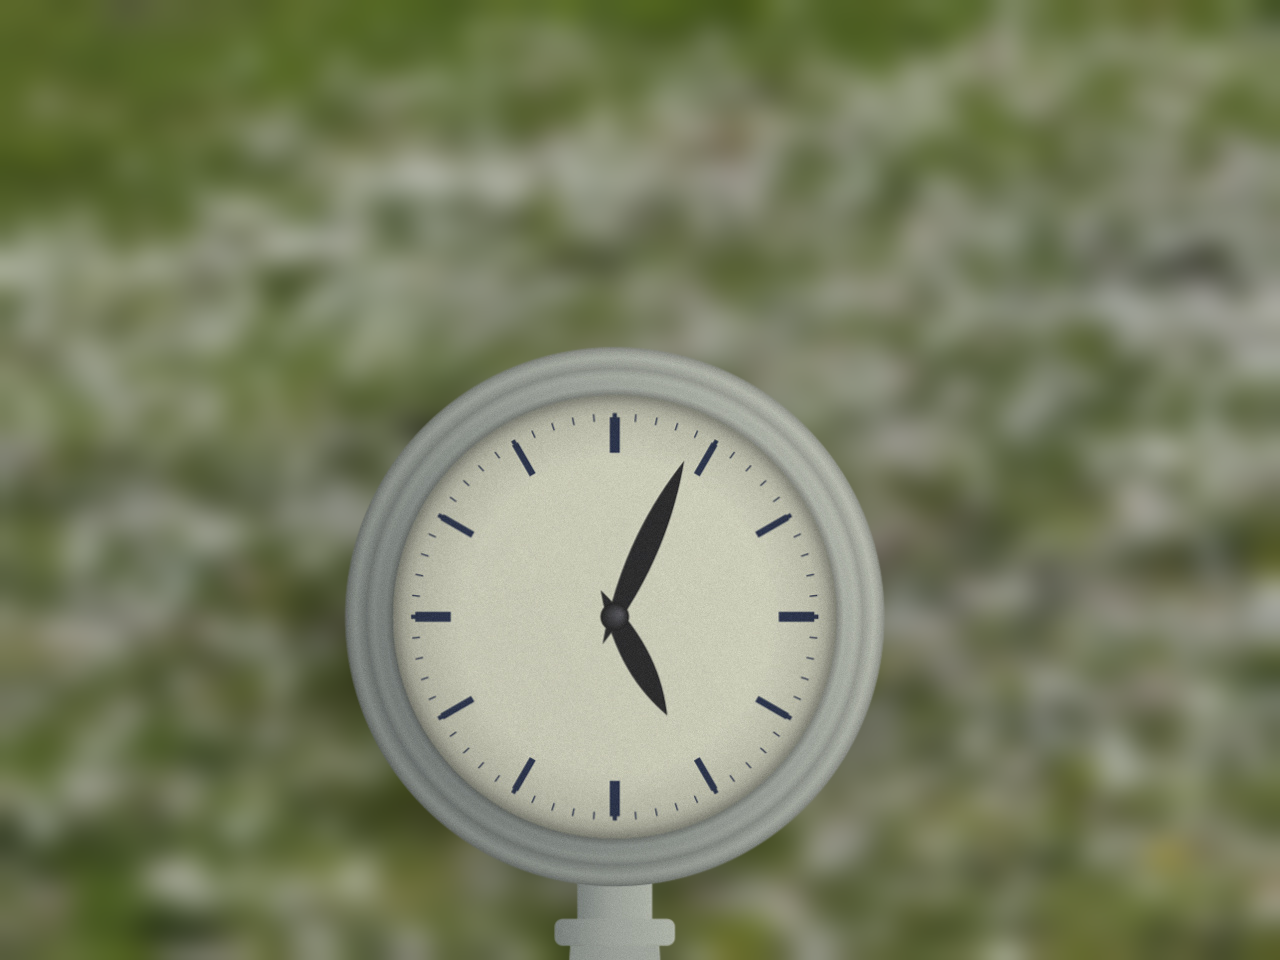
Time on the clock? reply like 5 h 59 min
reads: 5 h 04 min
